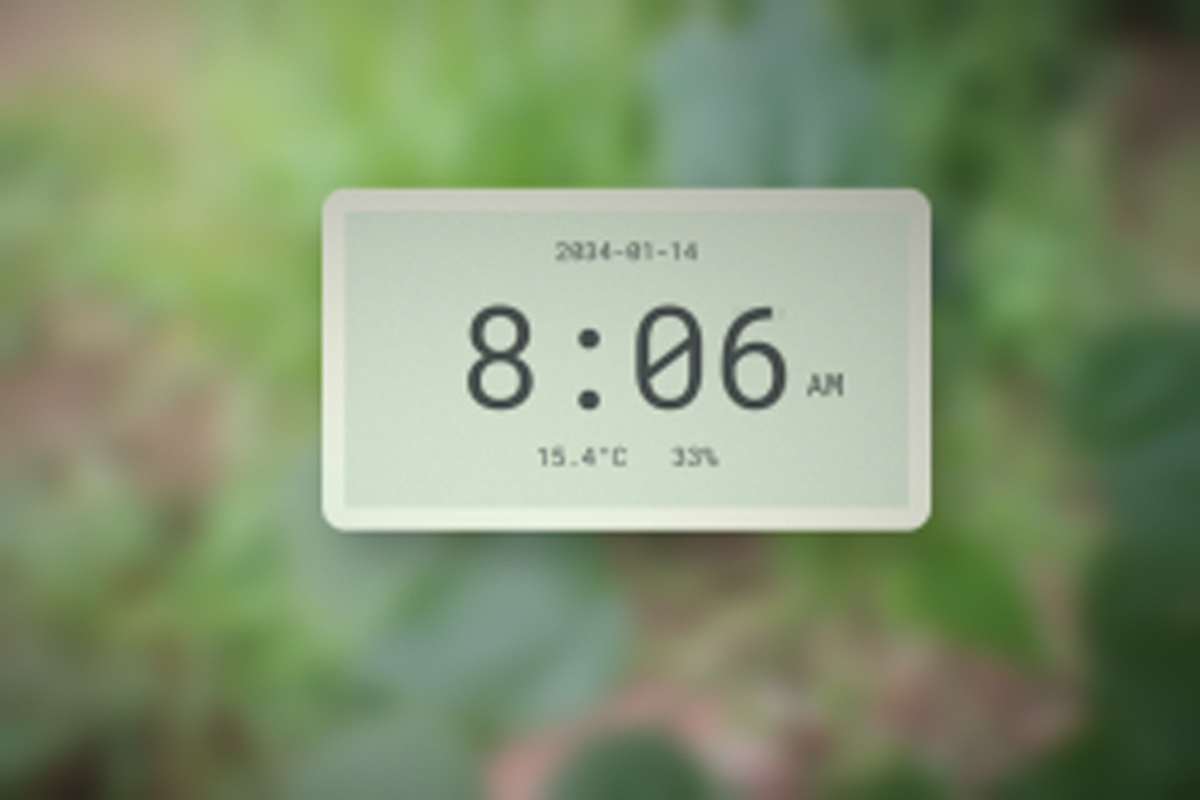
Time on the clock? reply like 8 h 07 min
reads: 8 h 06 min
